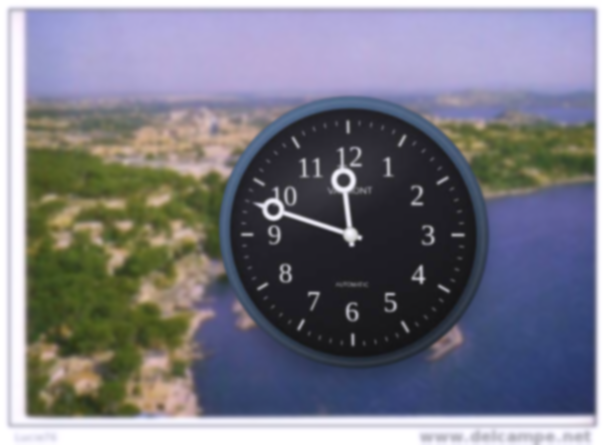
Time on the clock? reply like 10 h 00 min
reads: 11 h 48 min
